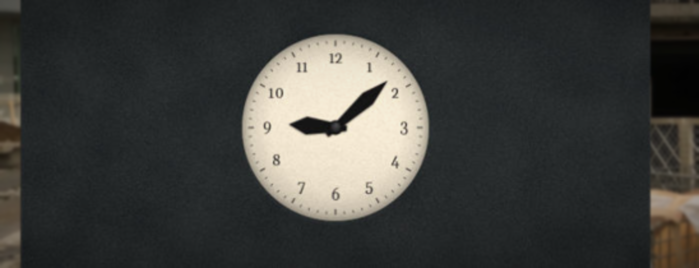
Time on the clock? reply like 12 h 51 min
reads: 9 h 08 min
